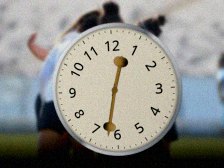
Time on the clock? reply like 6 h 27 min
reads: 12 h 32 min
